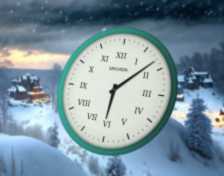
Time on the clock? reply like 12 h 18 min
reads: 6 h 08 min
